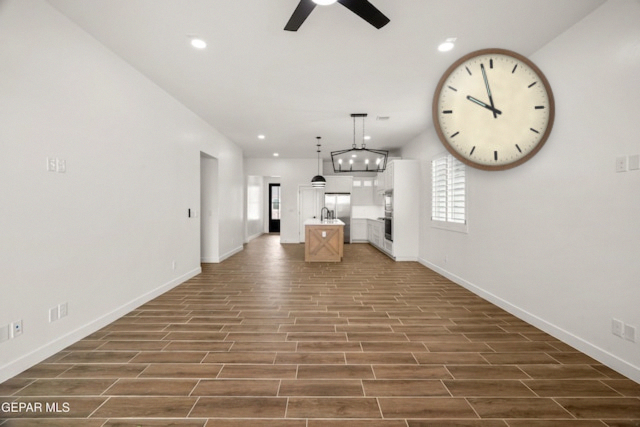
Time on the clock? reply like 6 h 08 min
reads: 9 h 58 min
